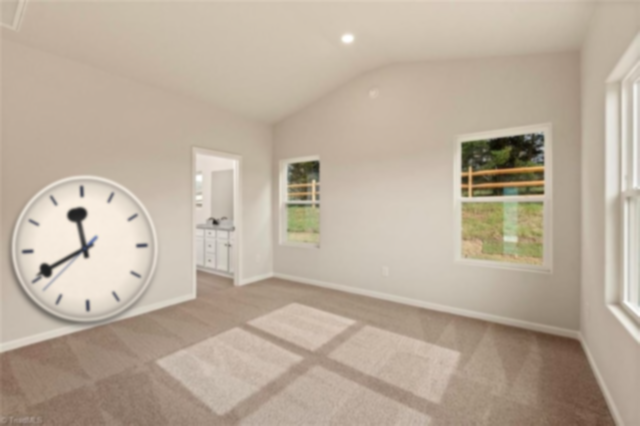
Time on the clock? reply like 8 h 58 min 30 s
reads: 11 h 40 min 38 s
